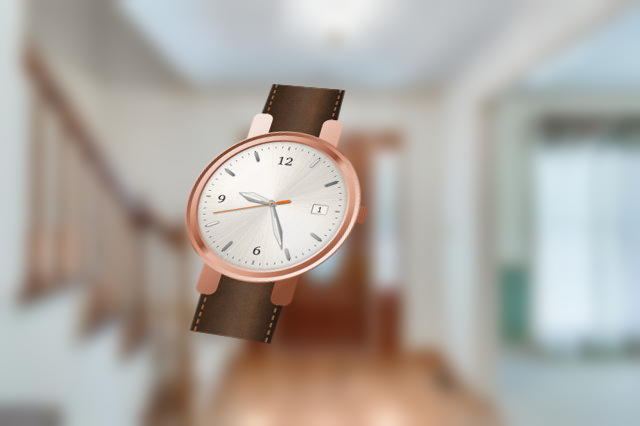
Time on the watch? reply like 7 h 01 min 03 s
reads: 9 h 25 min 42 s
